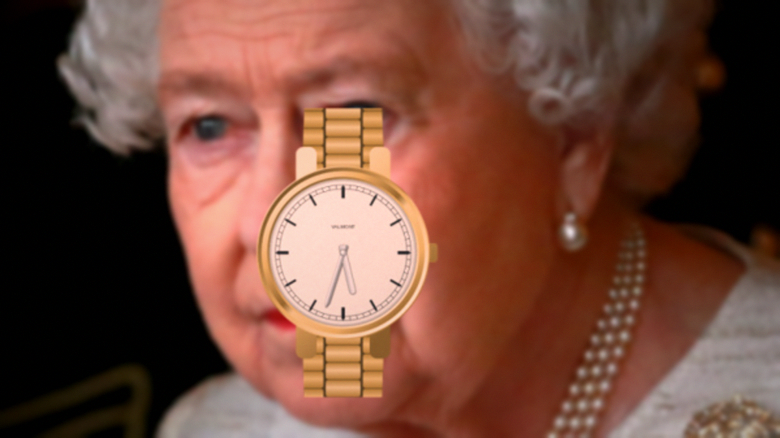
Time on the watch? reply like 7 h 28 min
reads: 5 h 33 min
